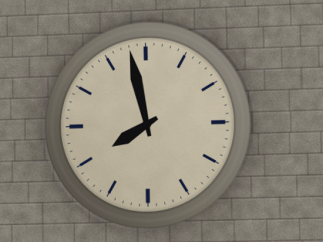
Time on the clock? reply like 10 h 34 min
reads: 7 h 58 min
